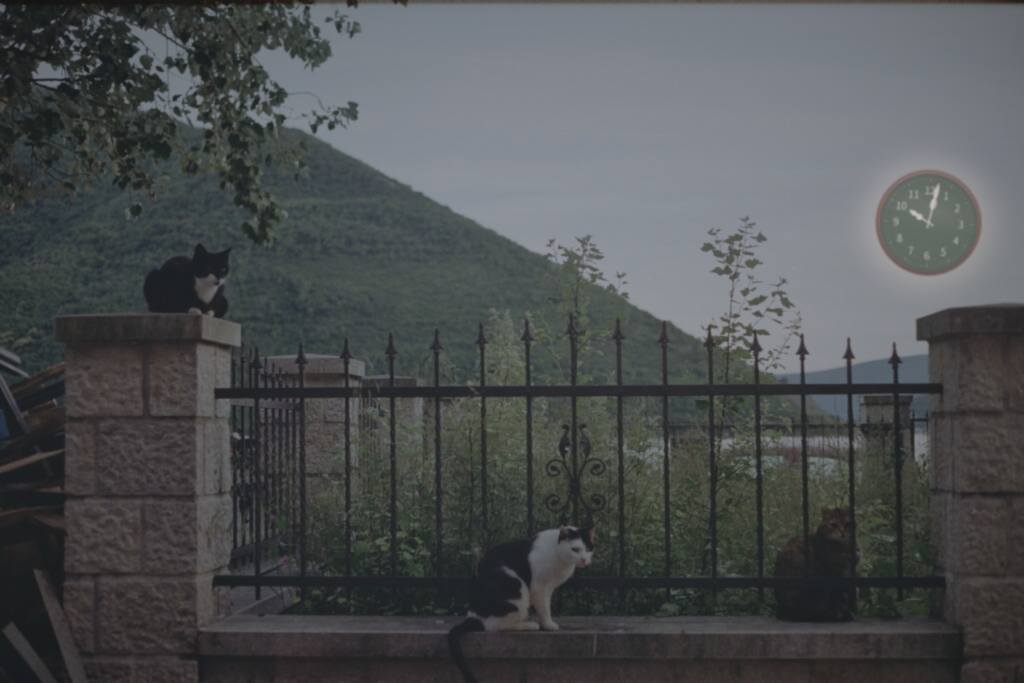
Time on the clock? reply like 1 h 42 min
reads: 10 h 02 min
